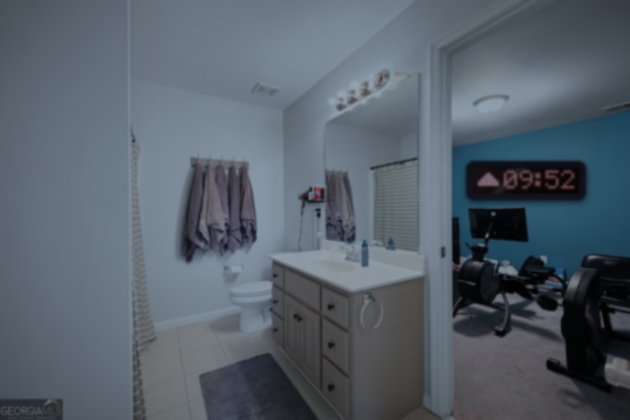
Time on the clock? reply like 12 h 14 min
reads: 9 h 52 min
